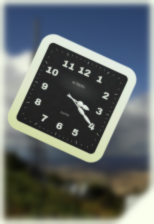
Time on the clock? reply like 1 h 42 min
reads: 3 h 20 min
